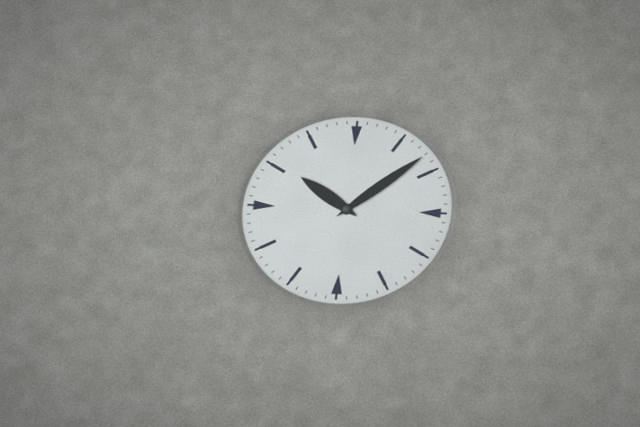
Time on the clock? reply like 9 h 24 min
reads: 10 h 08 min
